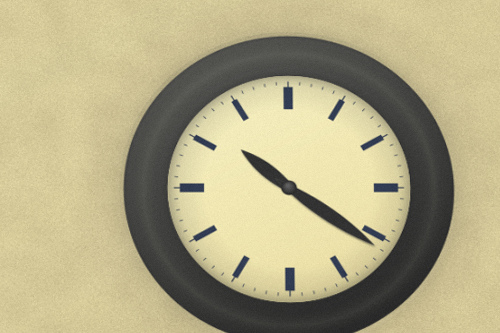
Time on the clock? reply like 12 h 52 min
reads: 10 h 21 min
